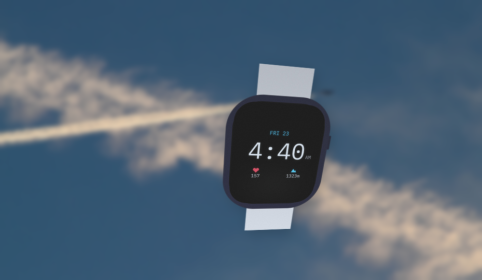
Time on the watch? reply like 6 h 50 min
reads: 4 h 40 min
